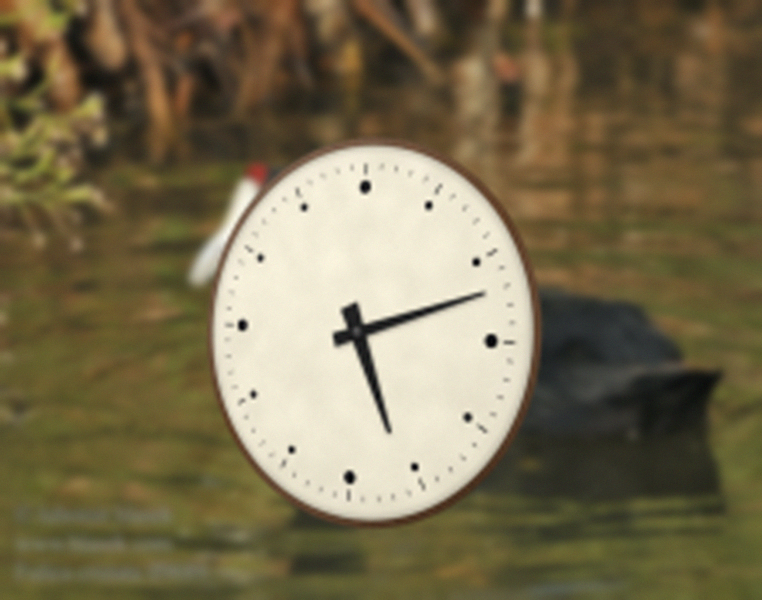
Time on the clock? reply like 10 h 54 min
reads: 5 h 12 min
